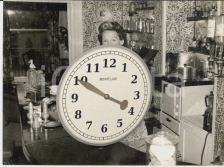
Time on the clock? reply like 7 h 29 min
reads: 3 h 50 min
